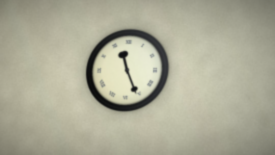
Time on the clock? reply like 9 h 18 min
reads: 11 h 26 min
